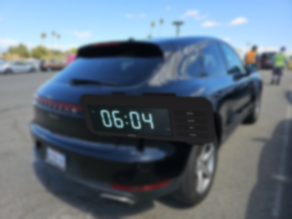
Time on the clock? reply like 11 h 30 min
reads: 6 h 04 min
